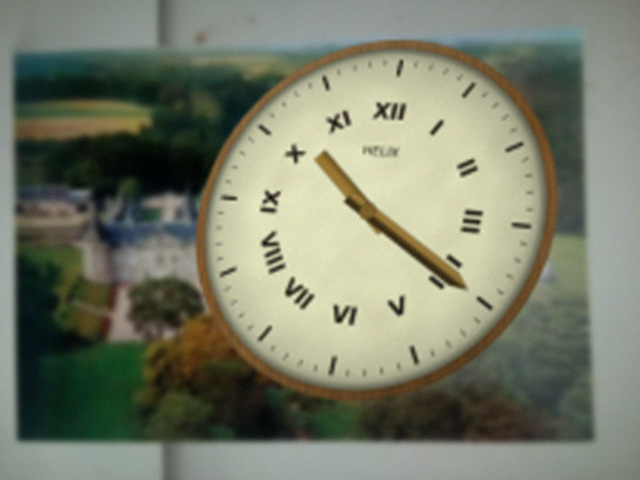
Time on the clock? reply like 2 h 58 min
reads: 10 h 20 min
